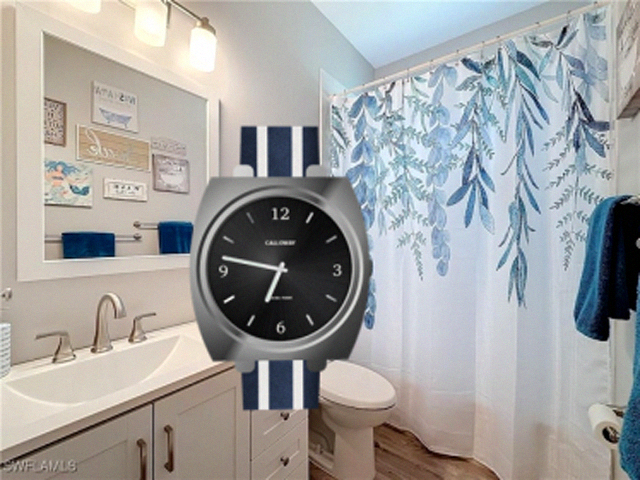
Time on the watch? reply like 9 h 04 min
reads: 6 h 47 min
